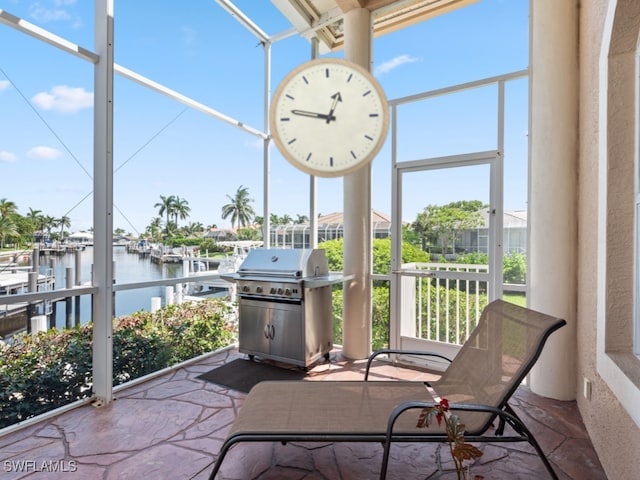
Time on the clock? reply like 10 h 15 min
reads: 12 h 47 min
